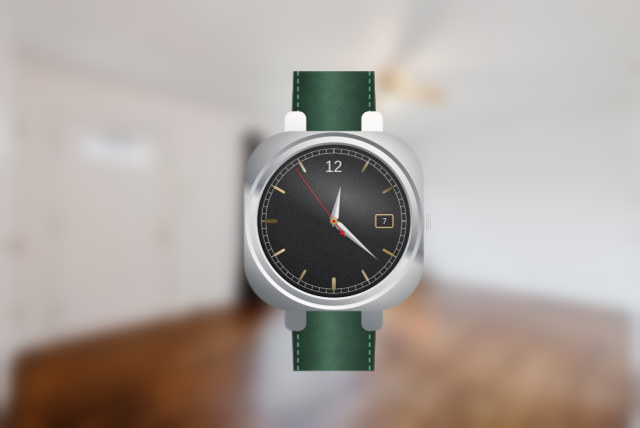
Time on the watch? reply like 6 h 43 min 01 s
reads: 12 h 21 min 54 s
